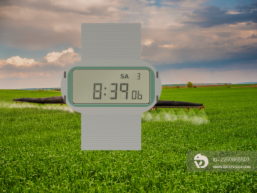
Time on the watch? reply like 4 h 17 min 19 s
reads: 8 h 39 min 06 s
